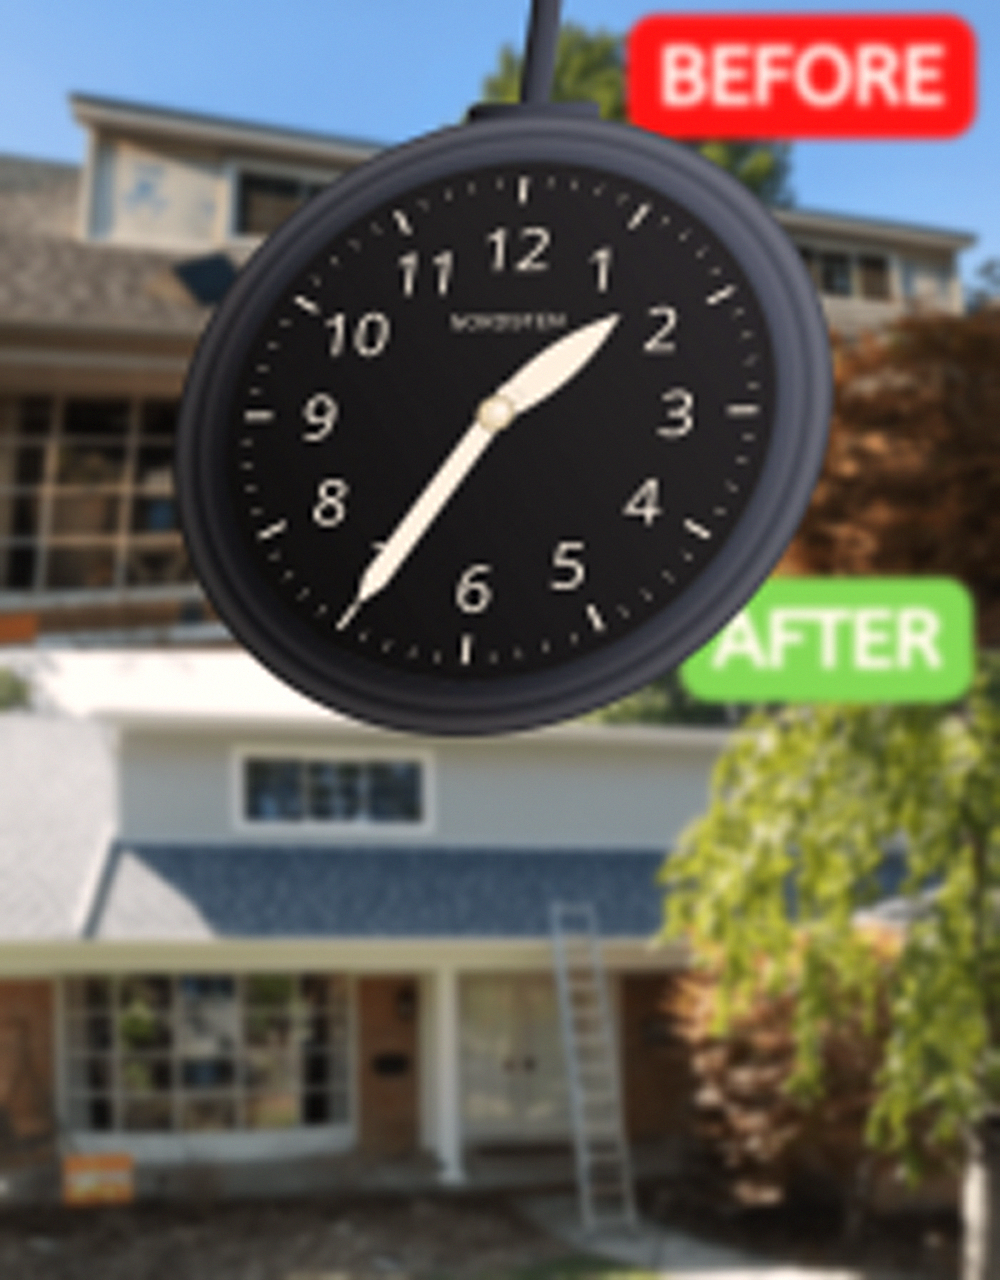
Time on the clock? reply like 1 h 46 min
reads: 1 h 35 min
